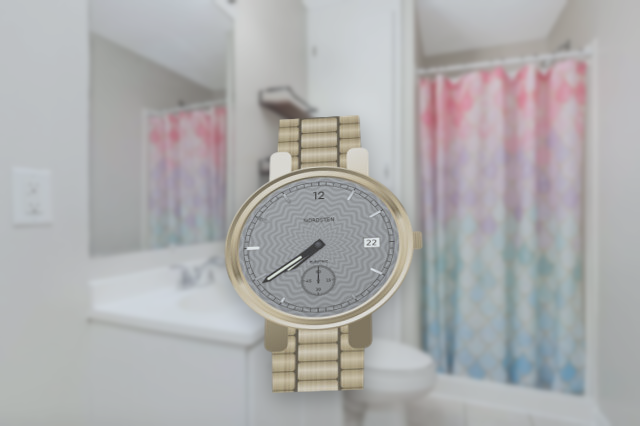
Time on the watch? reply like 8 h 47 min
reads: 7 h 39 min
